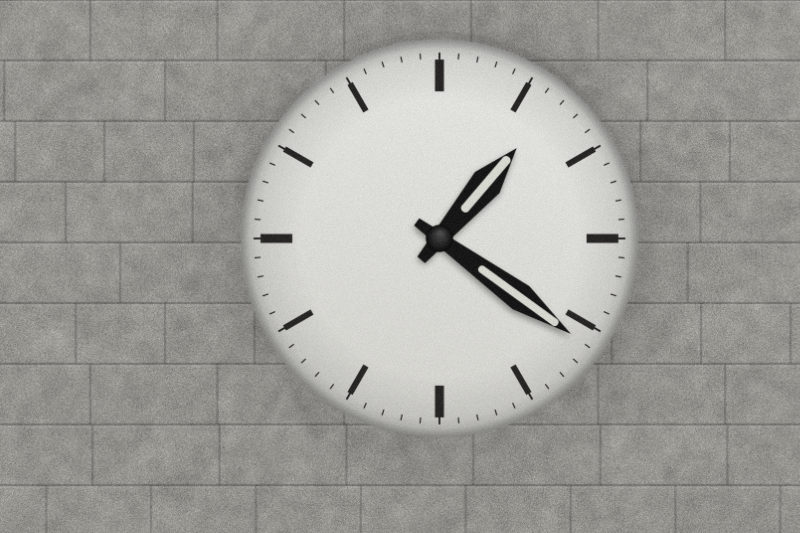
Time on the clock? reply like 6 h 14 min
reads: 1 h 21 min
